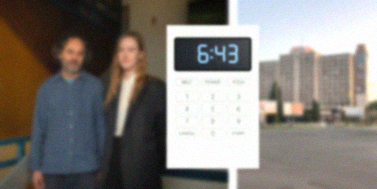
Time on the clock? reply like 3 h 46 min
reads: 6 h 43 min
